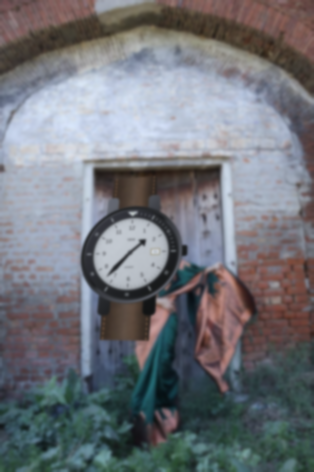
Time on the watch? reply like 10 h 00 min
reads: 1 h 37 min
